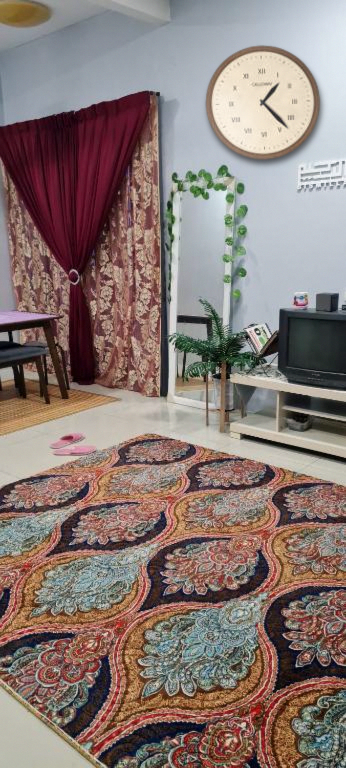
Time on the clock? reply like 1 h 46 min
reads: 1 h 23 min
